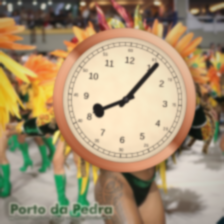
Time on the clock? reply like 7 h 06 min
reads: 8 h 06 min
